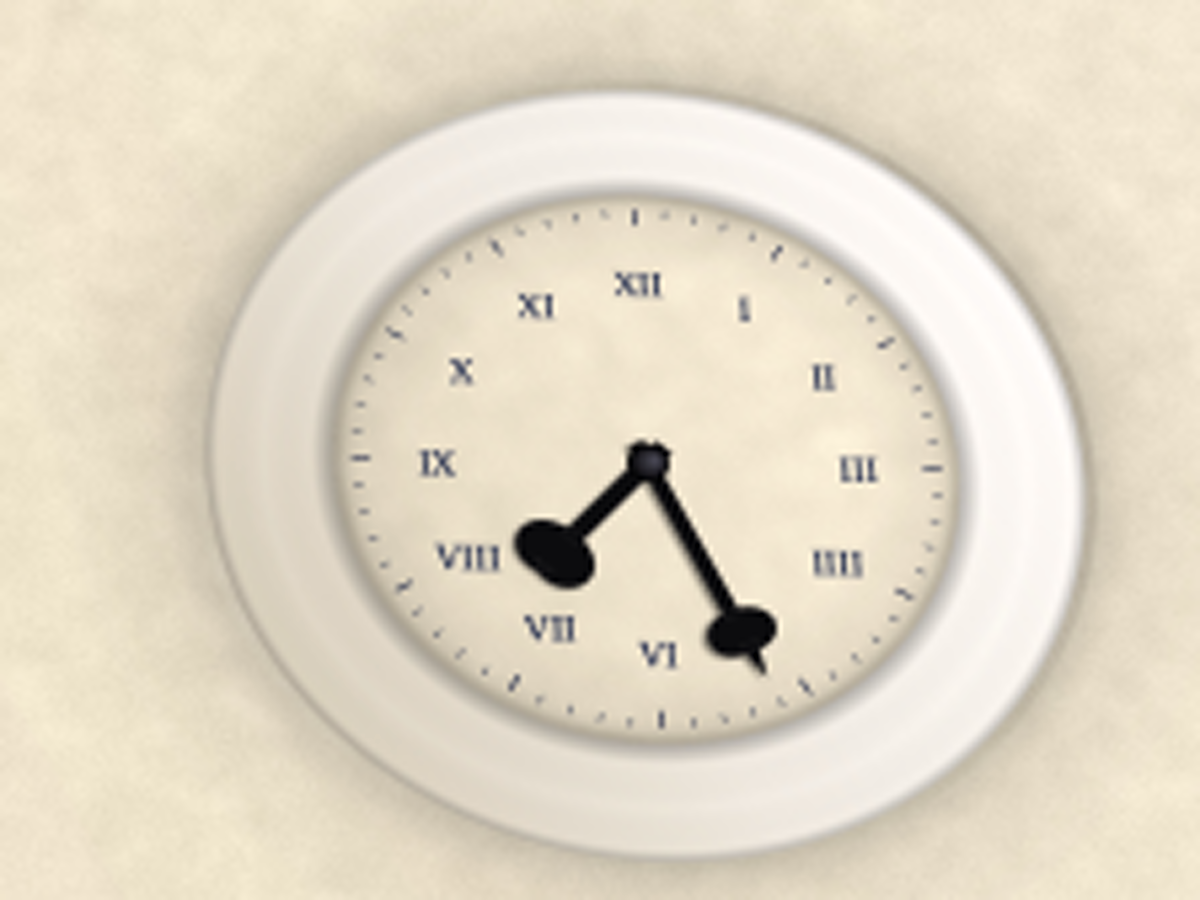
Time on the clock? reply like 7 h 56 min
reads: 7 h 26 min
